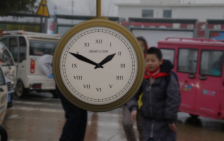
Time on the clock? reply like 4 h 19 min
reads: 1 h 49 min
